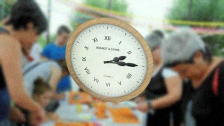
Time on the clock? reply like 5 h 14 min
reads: 2 h 15 min
